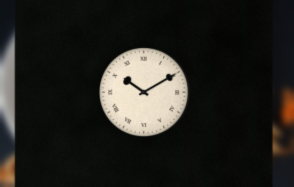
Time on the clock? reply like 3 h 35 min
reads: 10 h 10 min
